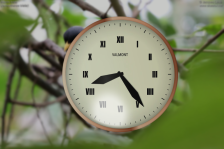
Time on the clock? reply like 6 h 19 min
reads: 8 h 24 min
